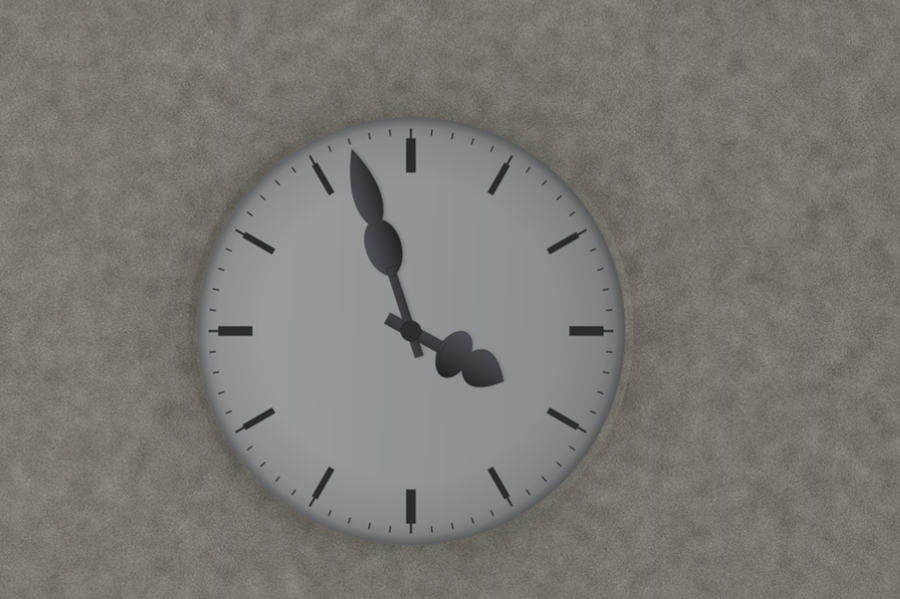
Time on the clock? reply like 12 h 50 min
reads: 3 h 57 min
